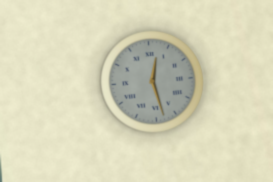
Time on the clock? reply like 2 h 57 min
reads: 12 h 28 min
